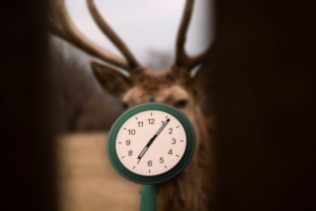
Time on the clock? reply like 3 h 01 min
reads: 7 h 06 min
